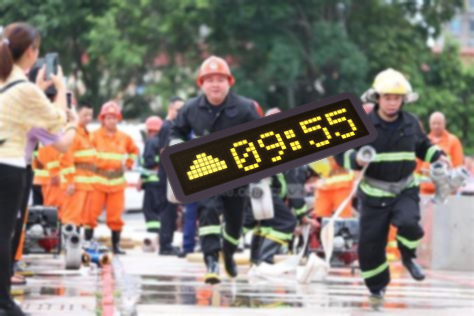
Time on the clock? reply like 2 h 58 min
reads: 9 h 55 min
